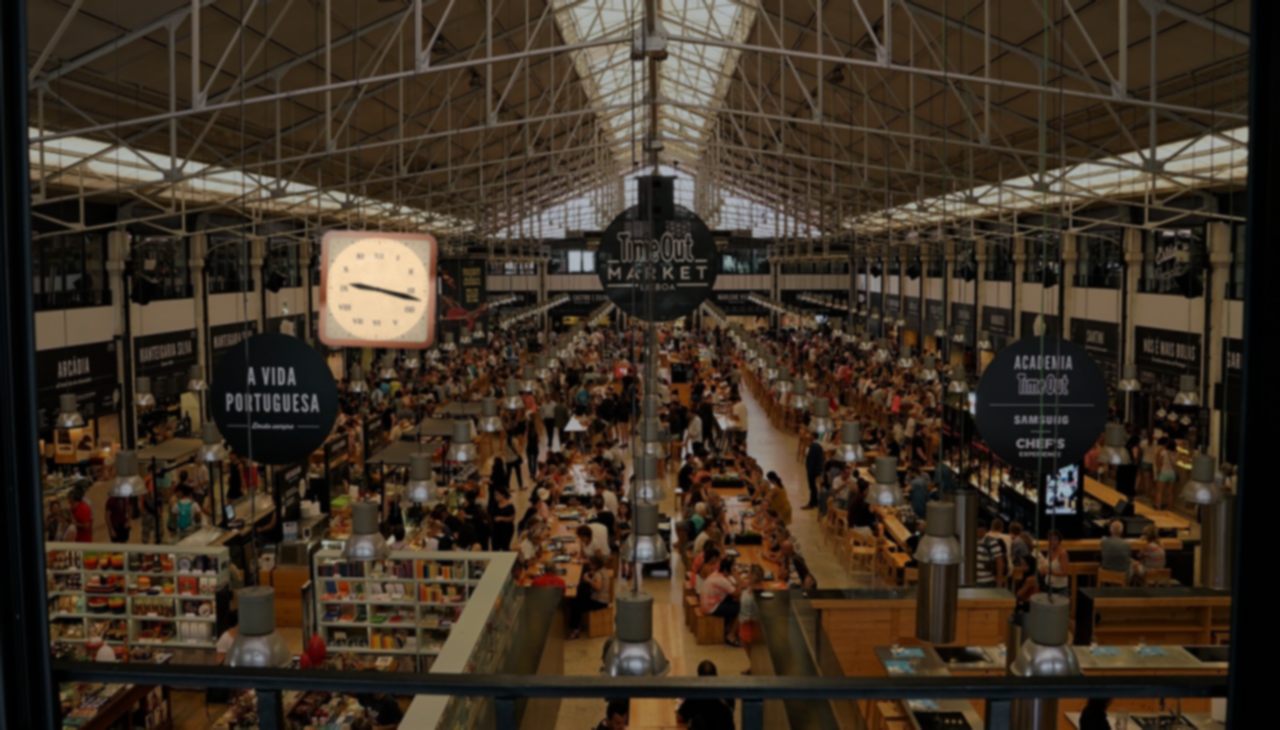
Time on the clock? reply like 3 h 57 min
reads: 9 h 17 min
